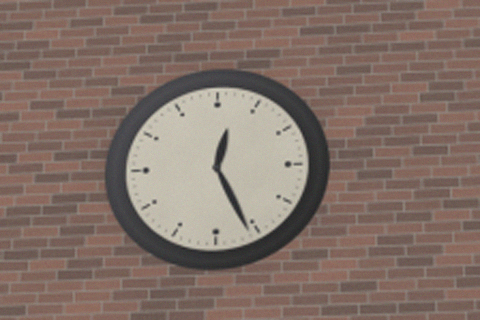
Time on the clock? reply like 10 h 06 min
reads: 12 h 26 min
